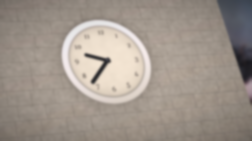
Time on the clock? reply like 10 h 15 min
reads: 9 h 37 min
